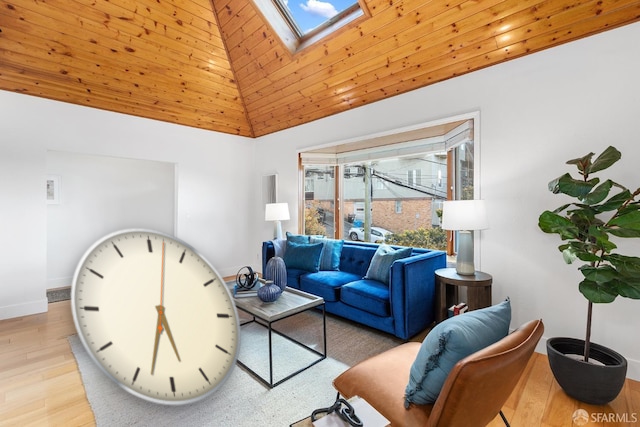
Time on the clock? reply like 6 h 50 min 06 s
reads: 5 h 33 min 02 s
